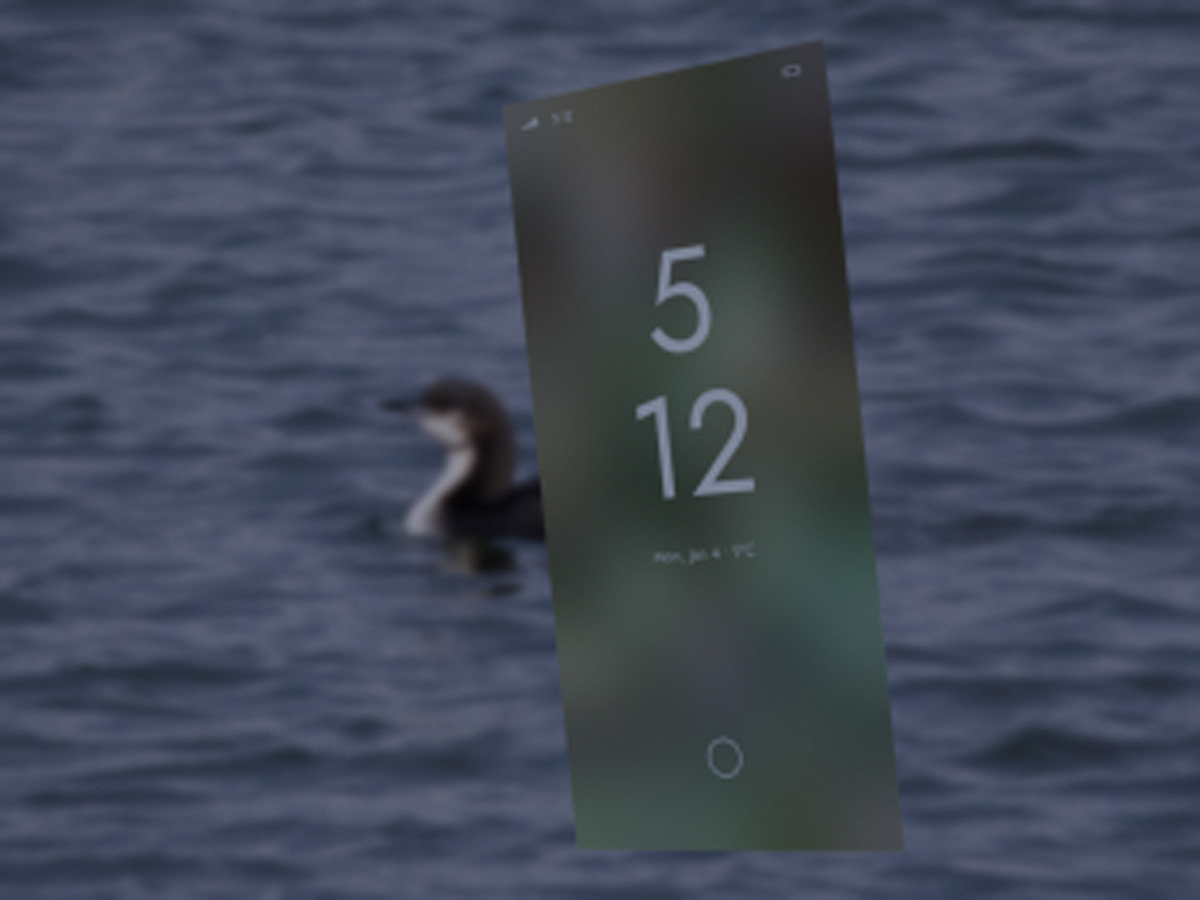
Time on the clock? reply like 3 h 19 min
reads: 5 h 12 min
